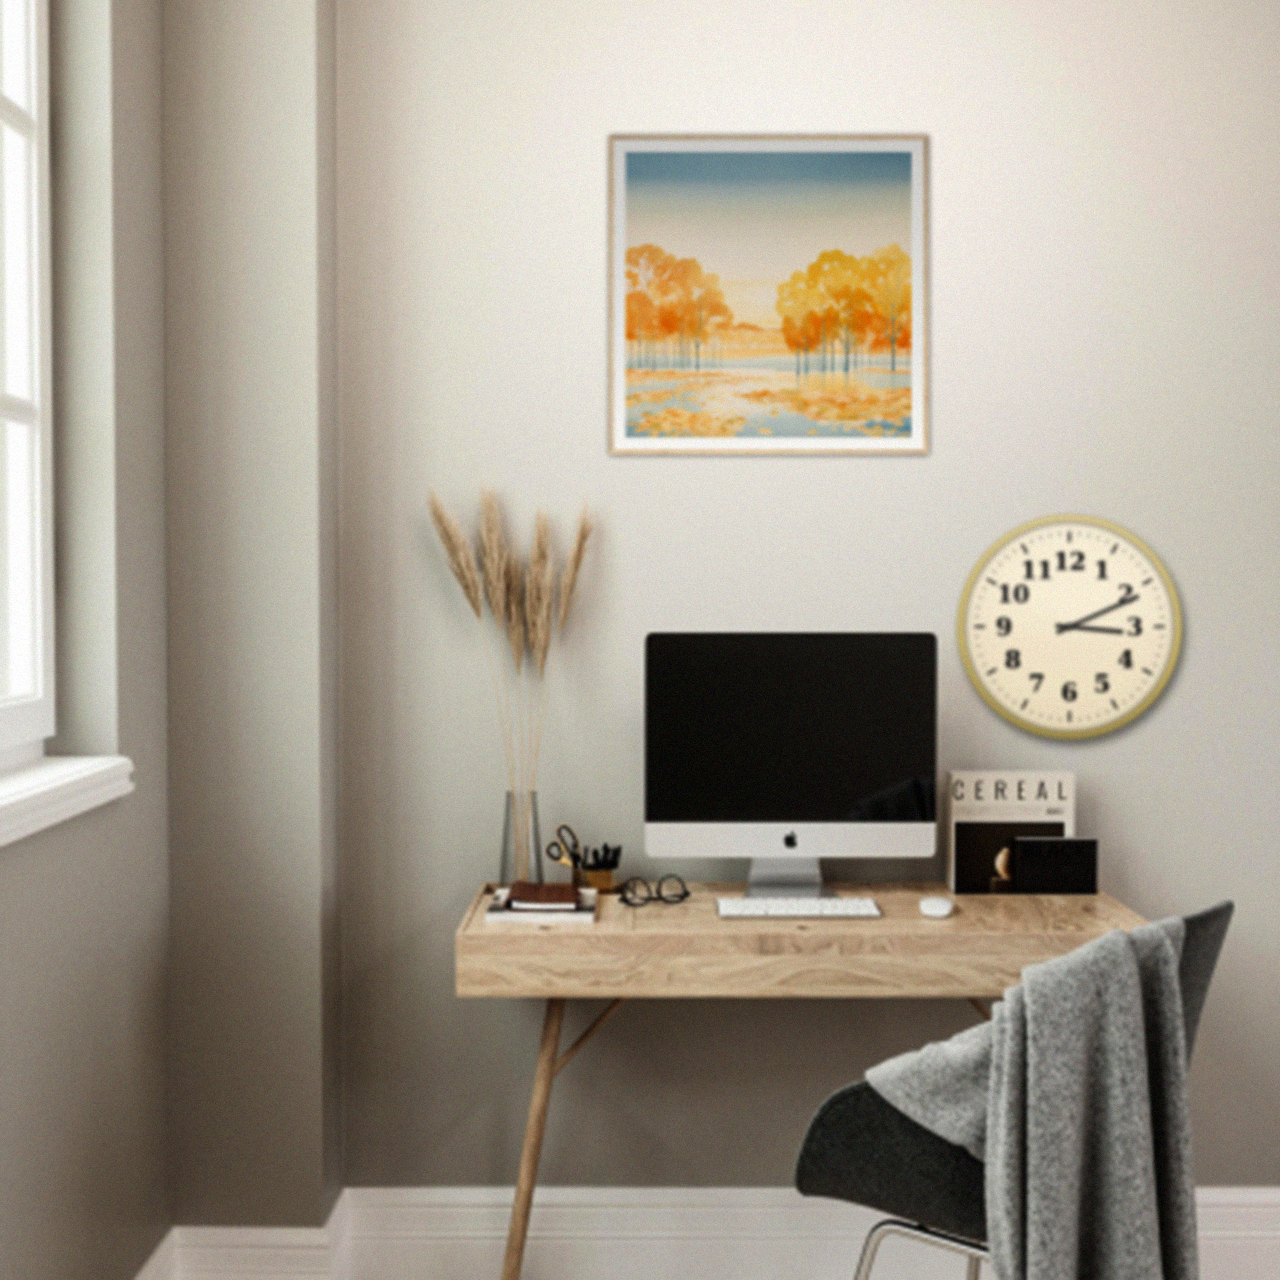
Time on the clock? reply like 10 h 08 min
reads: 3 h 11 min
